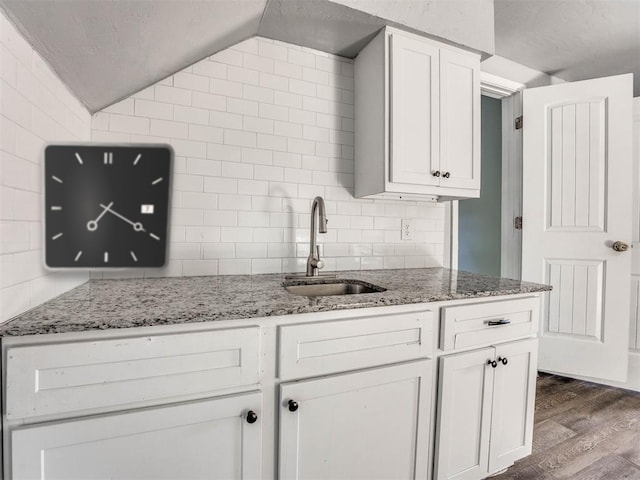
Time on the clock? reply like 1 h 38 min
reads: 7 h 20 min
